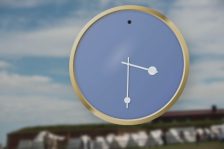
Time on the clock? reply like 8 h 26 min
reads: 3 h 30 min
